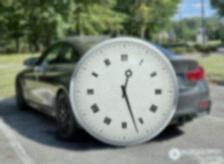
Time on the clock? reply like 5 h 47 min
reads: 12 h 27 min
